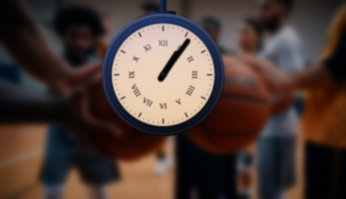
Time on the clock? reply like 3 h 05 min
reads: 1 h 06 min
